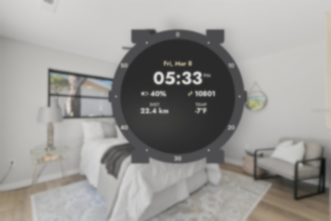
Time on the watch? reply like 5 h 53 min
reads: 5 h 33 min
